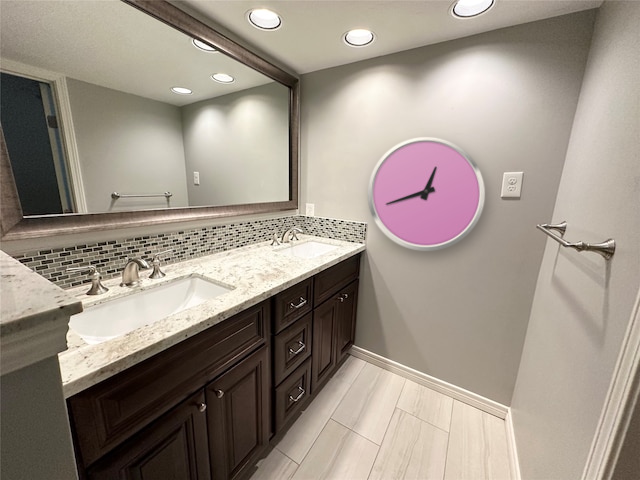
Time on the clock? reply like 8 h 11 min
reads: 12 h 42 min
